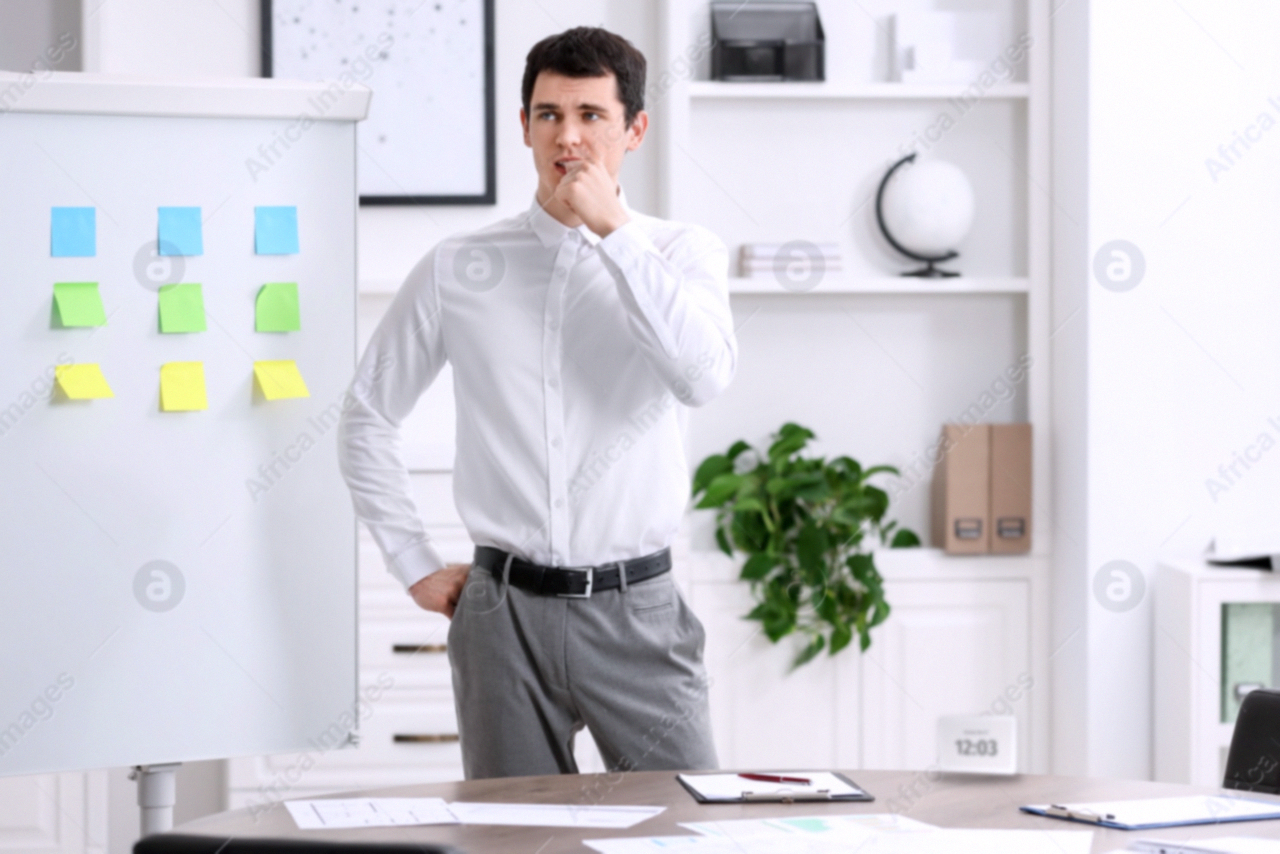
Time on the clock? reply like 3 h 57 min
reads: 12 h 03 min
